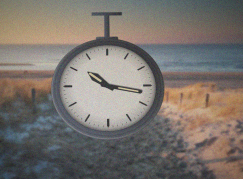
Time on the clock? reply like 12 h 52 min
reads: 10 h 17 min
